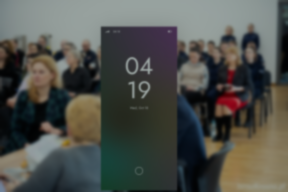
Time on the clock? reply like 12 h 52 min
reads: 4 h 19 min
